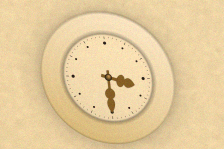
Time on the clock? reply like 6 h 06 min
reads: 3 h 30 min
